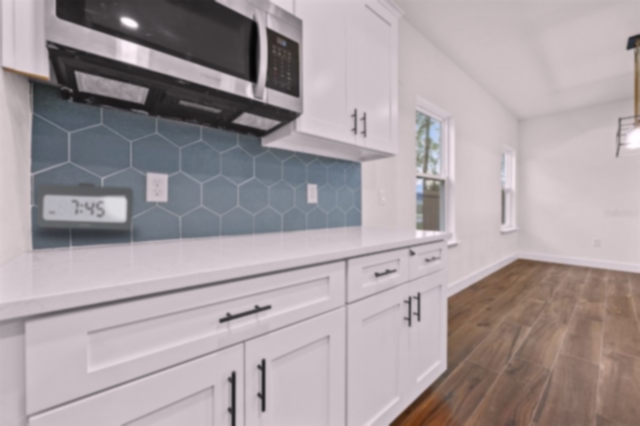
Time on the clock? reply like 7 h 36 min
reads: 7 h 45 min
